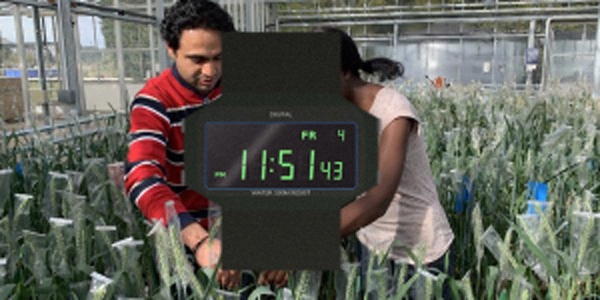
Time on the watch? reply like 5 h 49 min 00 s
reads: 11 h 51 min 43 s
